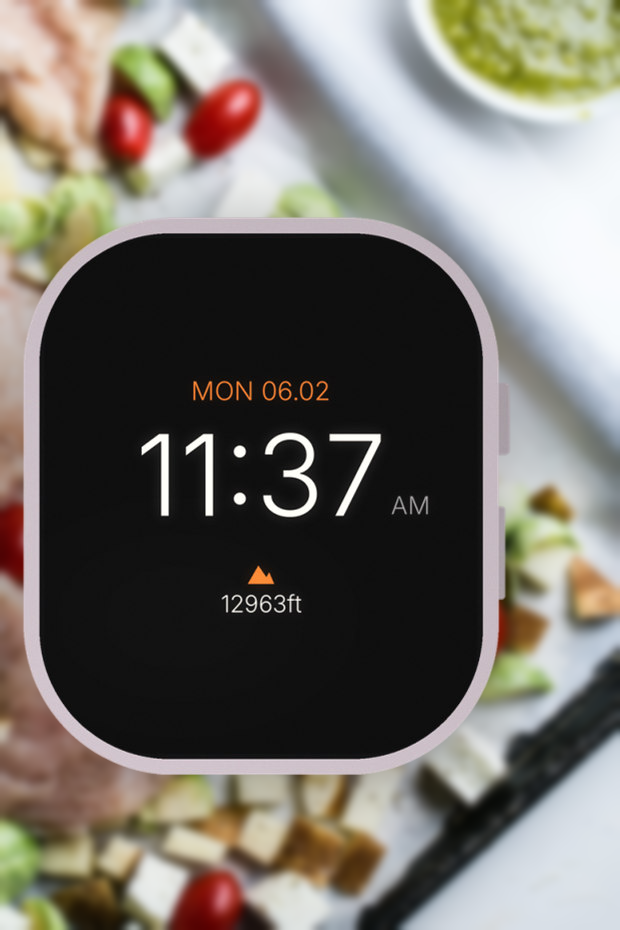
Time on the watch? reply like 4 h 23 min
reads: 11 h 37 min
